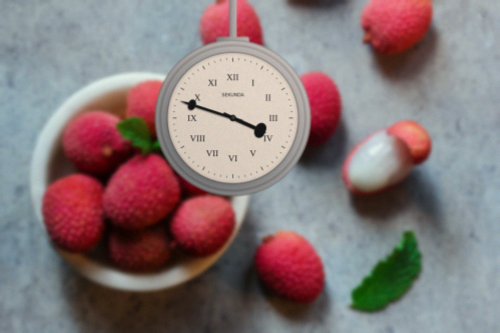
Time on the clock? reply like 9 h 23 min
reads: 3 h 48 min
